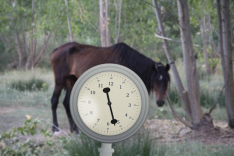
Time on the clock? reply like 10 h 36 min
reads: 11 h 27 min
